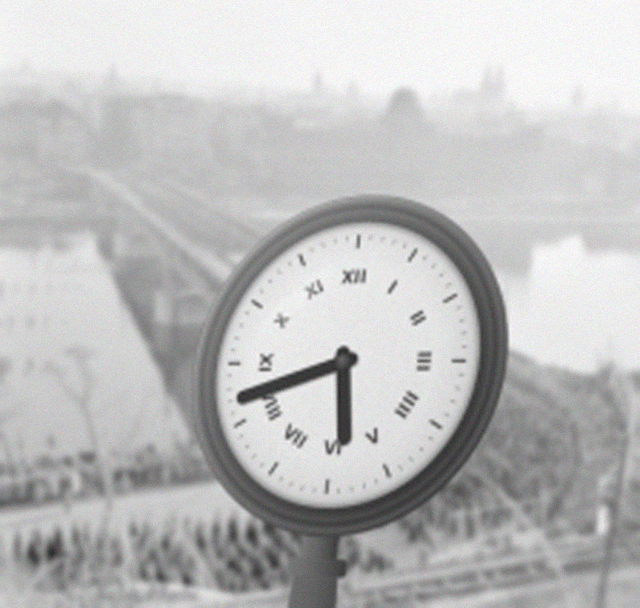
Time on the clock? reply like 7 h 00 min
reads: 5 h 42 min
